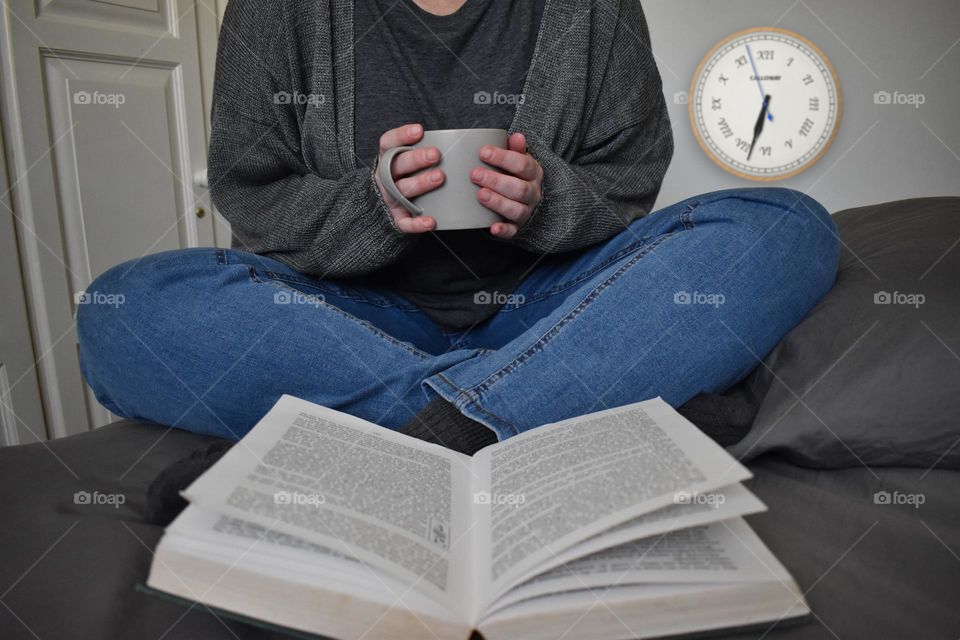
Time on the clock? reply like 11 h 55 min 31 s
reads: 6 h 32 min 57 s
